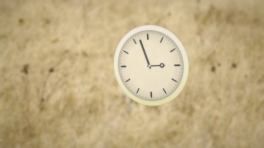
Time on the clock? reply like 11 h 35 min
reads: 2 h 57 min
